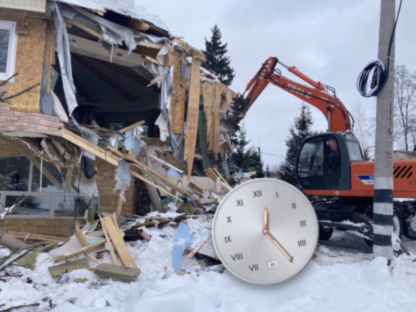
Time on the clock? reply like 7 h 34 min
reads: 12 h 25 min
